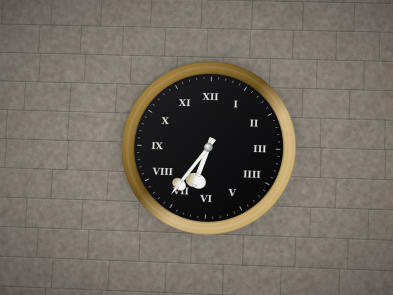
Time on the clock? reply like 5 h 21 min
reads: 6 h 36 min
